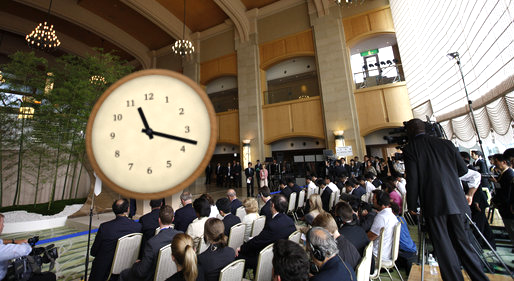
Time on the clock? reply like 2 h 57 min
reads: 11 h 18 min
